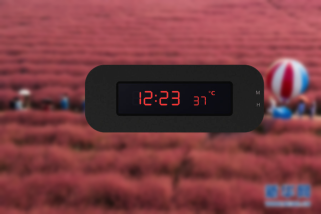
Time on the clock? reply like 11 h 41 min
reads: 12 h 23 min
